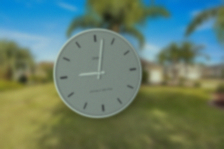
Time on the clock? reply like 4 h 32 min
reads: 9 h 02 min
